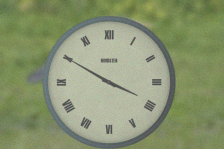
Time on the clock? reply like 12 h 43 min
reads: 3 h 50 min
